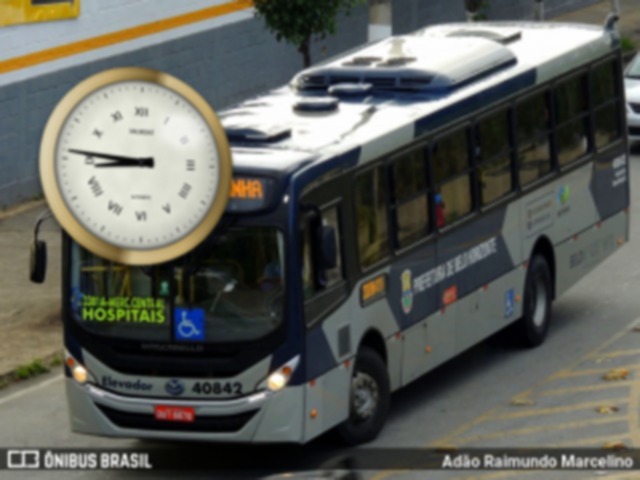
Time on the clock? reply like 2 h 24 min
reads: 8 h 46 min
